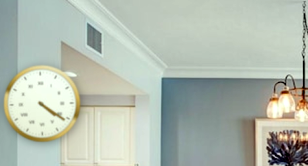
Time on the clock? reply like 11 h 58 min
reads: 4 h 21 min
